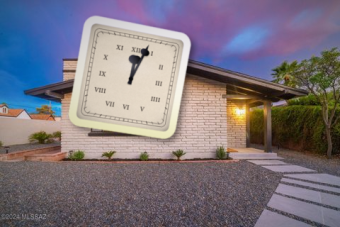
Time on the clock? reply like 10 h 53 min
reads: 12 h 03 min
